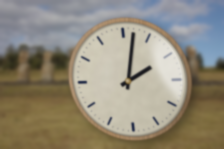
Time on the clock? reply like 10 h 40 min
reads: 2 h 02 min
